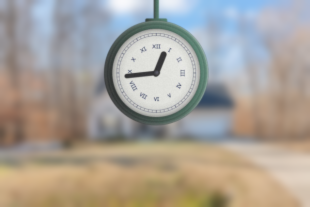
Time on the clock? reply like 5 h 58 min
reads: 12 h 44 min
